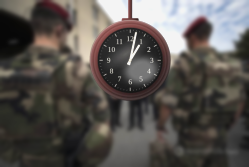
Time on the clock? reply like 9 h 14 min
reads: 1 h 02 min
